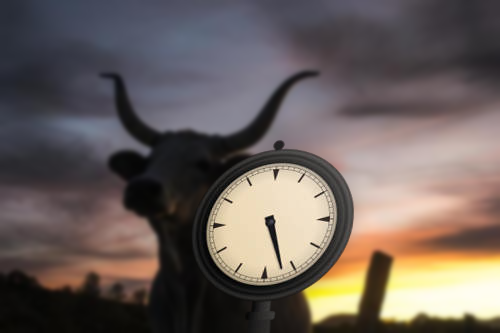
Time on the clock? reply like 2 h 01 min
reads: 5 h 27 min
